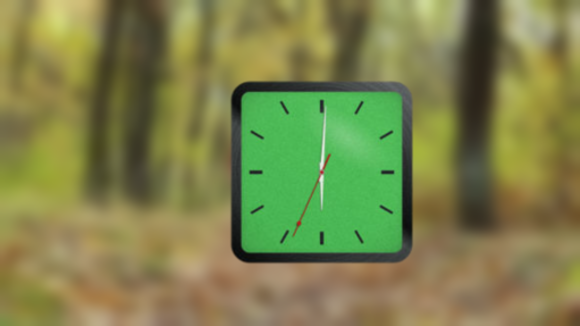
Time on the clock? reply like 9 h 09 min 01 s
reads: 6 h 00 min 34 s
